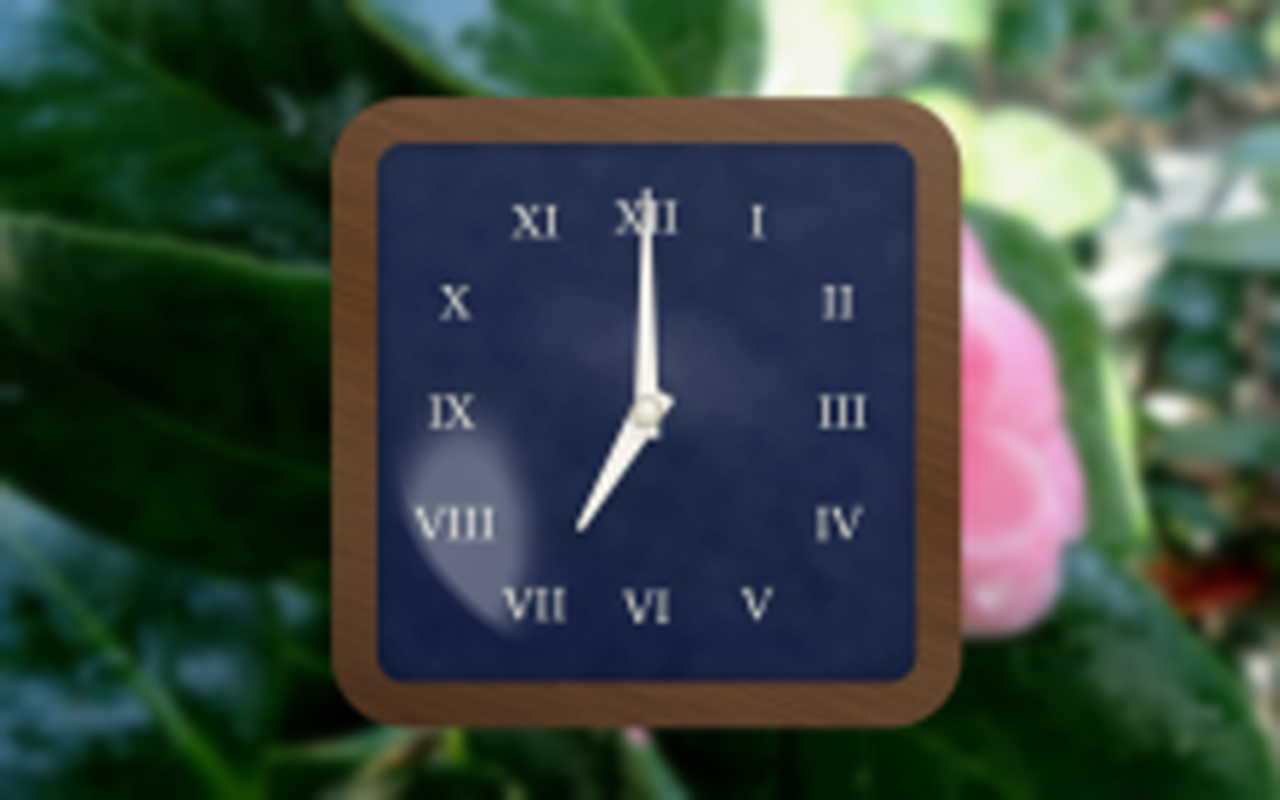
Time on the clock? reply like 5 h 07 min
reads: 7 h 00 min
